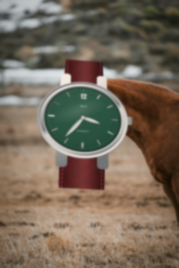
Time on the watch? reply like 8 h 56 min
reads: 3 h 36 min
